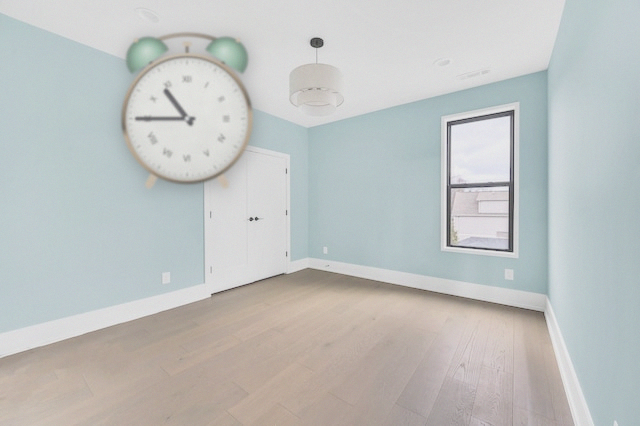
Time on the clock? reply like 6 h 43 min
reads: 10 h 45 min
